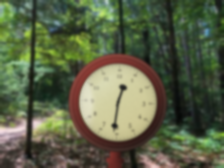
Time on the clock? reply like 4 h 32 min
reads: 12 h 31 min
